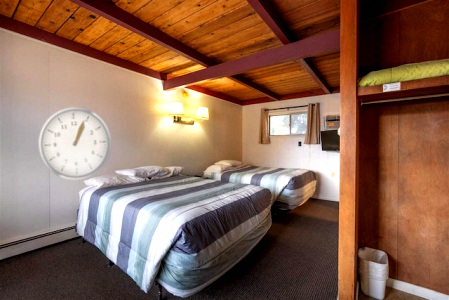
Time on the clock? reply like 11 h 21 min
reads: 1 h 04 min
